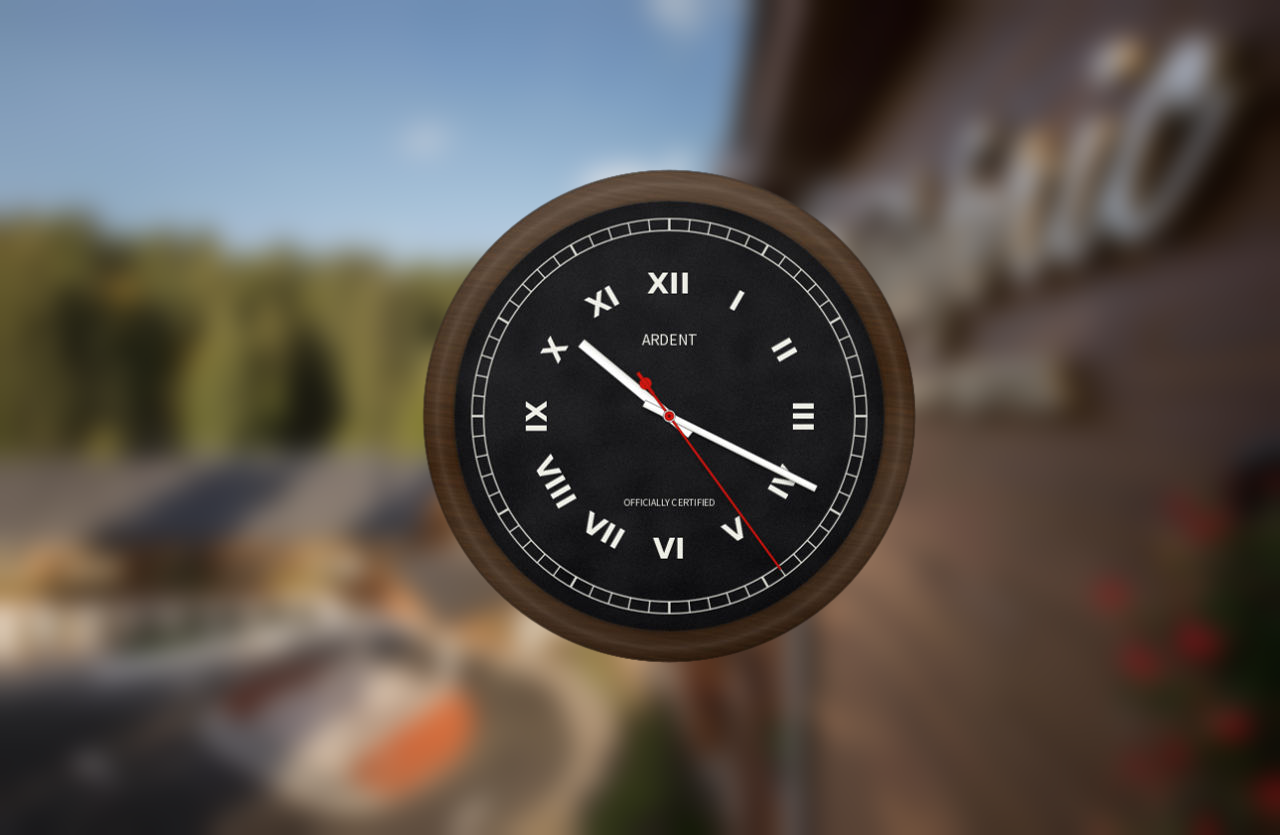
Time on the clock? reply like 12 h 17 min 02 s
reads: 10 h 19 min 24 s
